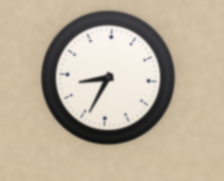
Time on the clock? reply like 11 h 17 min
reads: 8 h 34 min
